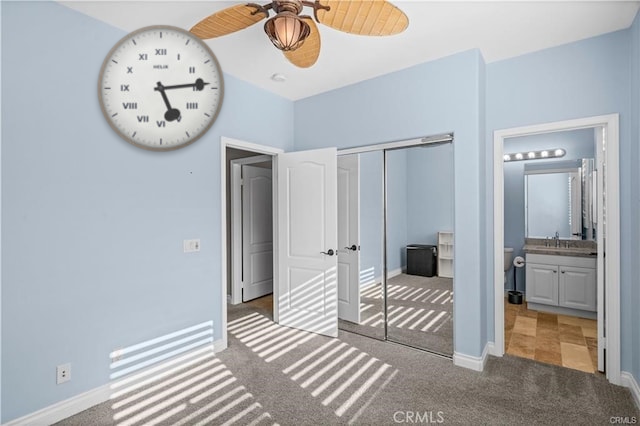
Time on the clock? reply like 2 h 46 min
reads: 5 h 14 min
